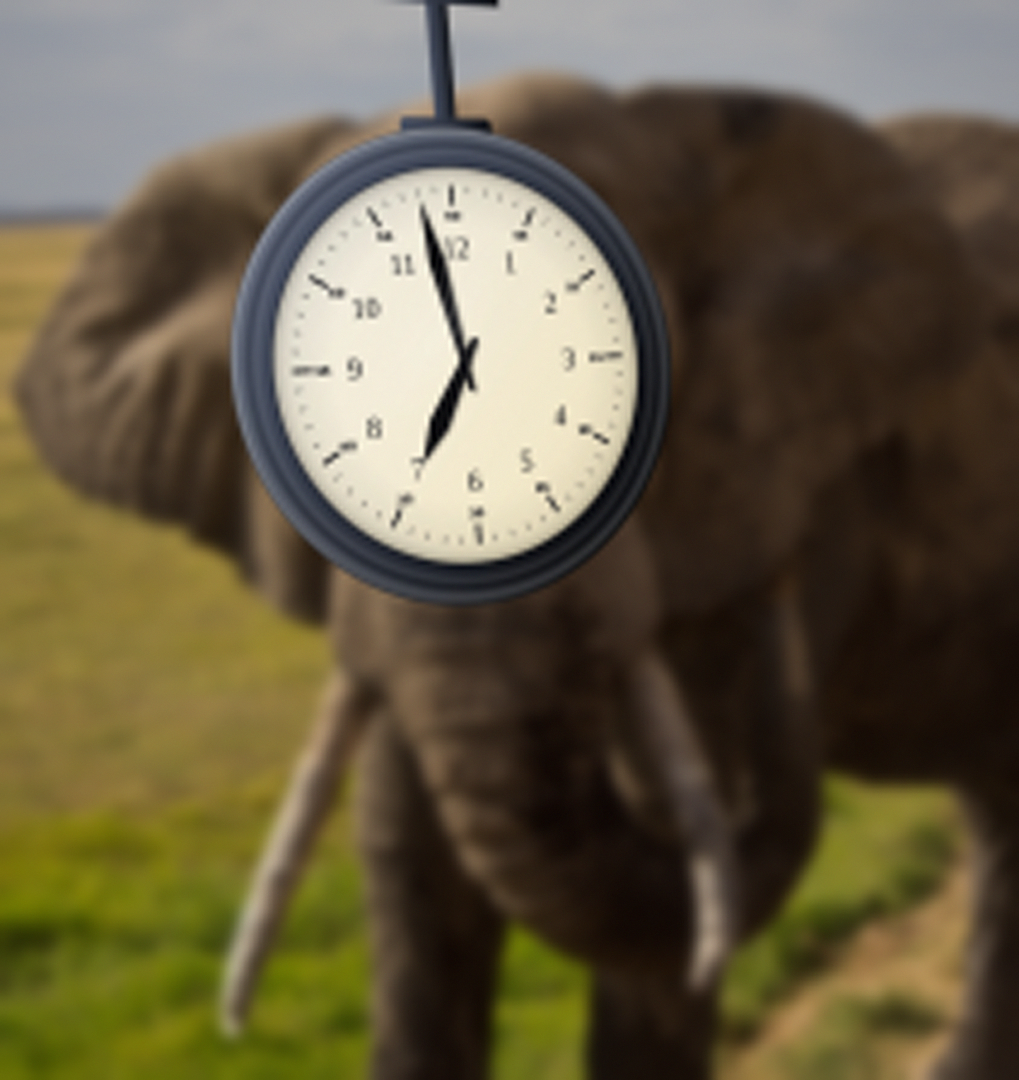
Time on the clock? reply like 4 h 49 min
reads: 6 h 58 min
